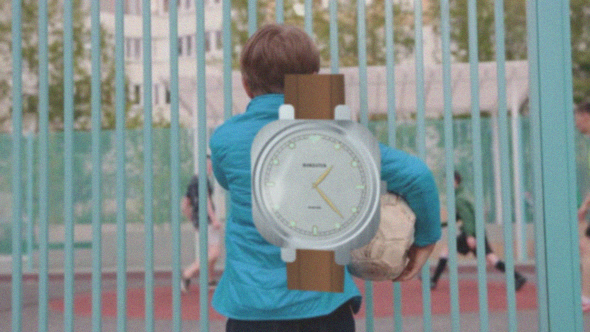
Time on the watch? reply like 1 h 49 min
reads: 1 h 23 min
